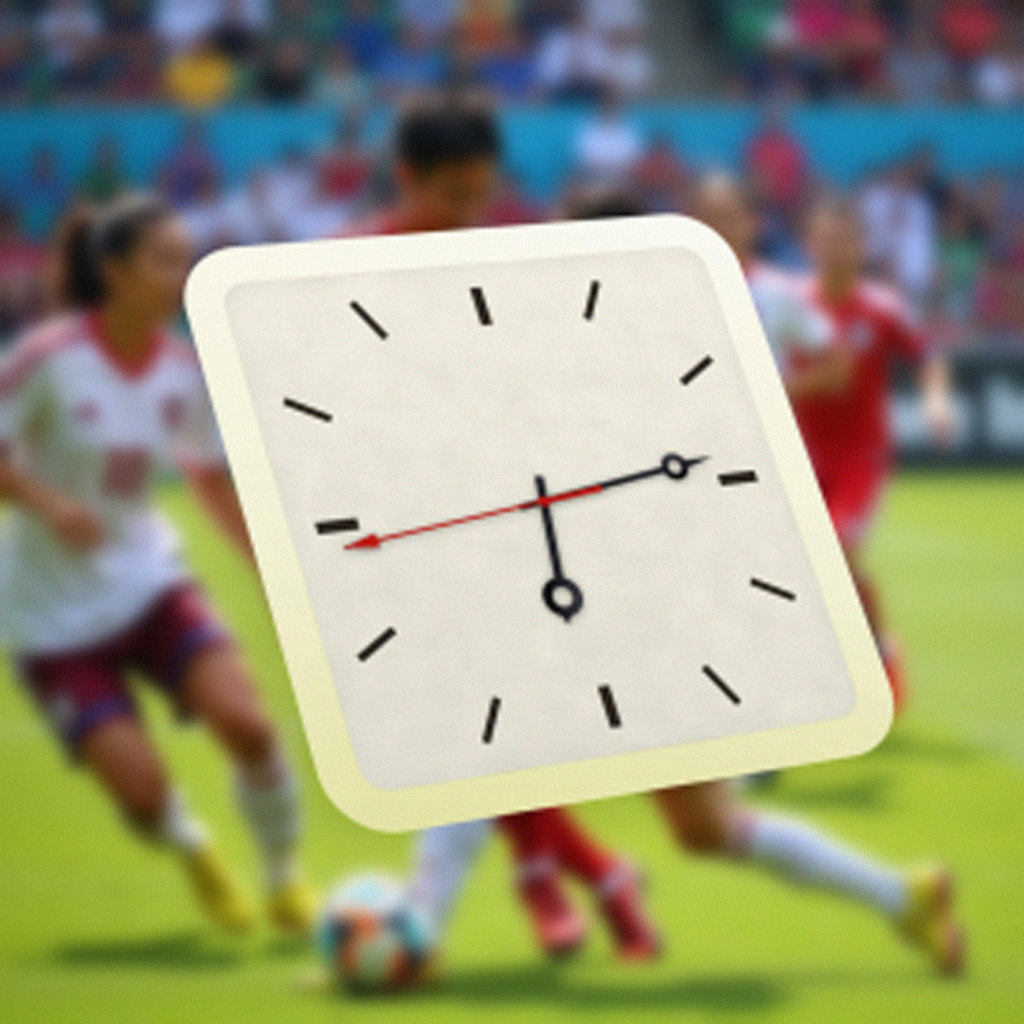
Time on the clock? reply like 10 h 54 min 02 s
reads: 6 h 13 min 44 s
